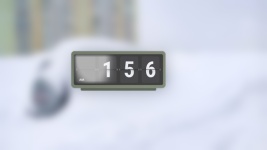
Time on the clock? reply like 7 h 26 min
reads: 1 h 56 min
